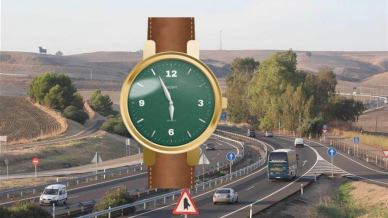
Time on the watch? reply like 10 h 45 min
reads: 5 h 56 min
